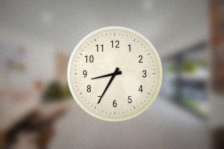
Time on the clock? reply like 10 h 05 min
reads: 8 h 35 min
